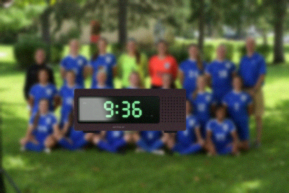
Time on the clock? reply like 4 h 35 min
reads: 9 h 36 min
